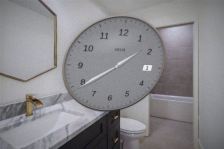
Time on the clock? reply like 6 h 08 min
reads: 1 h 39 min
